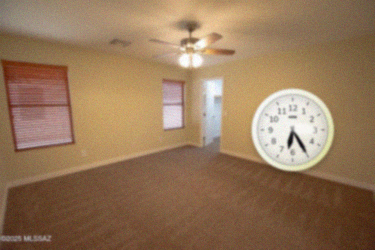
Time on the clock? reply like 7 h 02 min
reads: 6 h 25 min
